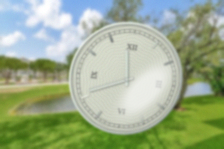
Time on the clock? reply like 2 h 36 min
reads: 11 h 41 min
